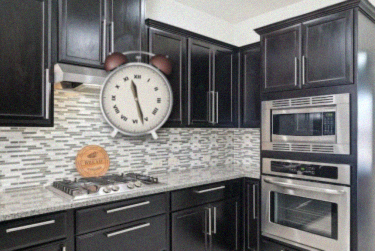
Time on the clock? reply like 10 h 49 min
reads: 11 h 27 min
